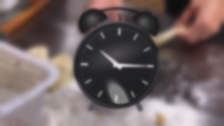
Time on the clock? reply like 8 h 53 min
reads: 10 h 15 min
